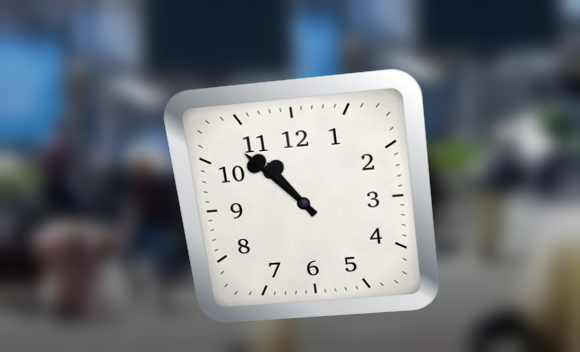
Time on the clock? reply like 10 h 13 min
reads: 10 h 53 min
